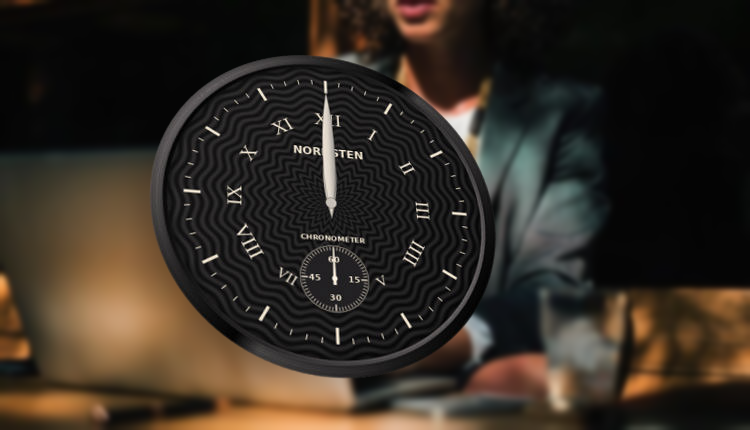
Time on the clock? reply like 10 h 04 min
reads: 12 h 00 min
